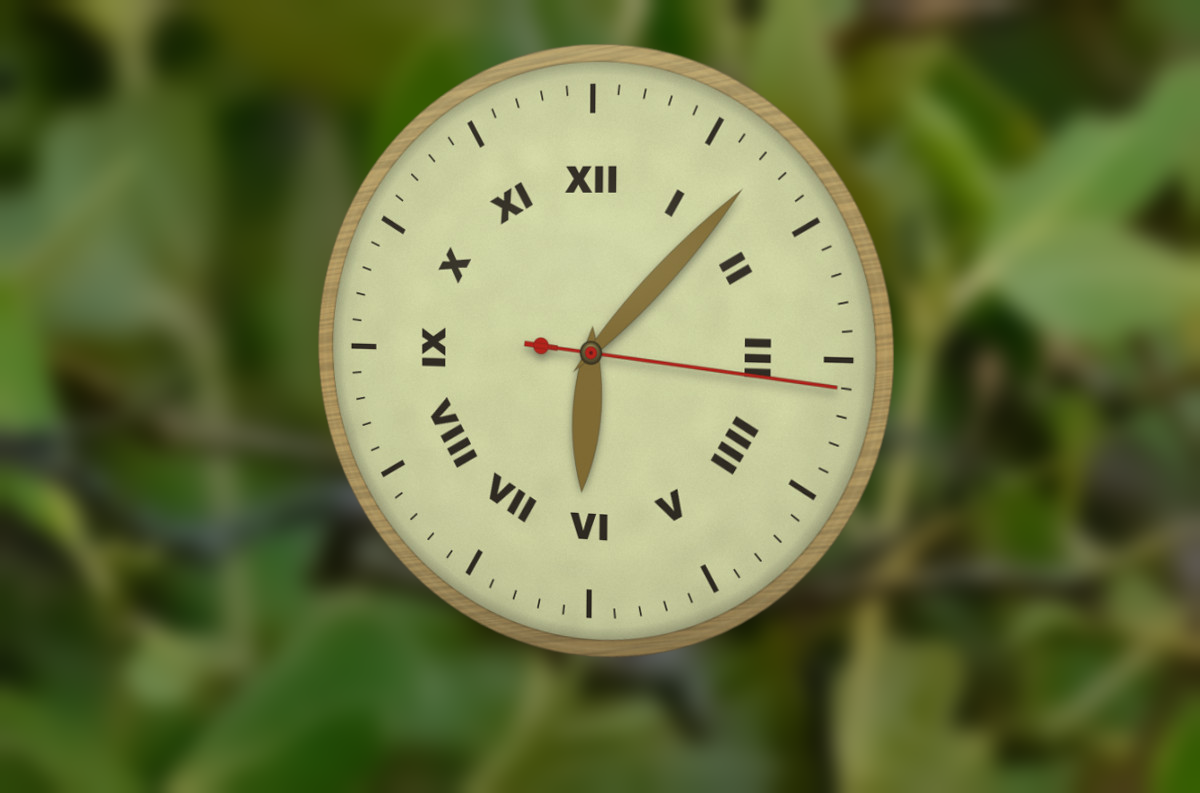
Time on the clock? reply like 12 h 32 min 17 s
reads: 6 h 07 min 16 s
